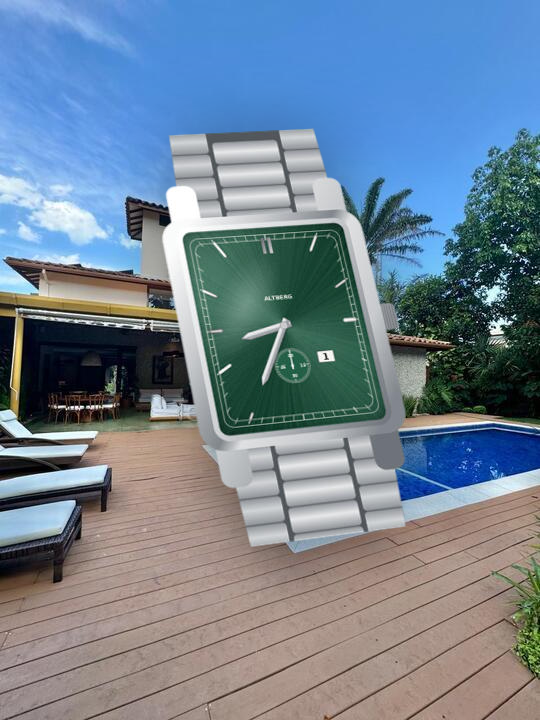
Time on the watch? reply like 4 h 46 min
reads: 8 h 35 min
